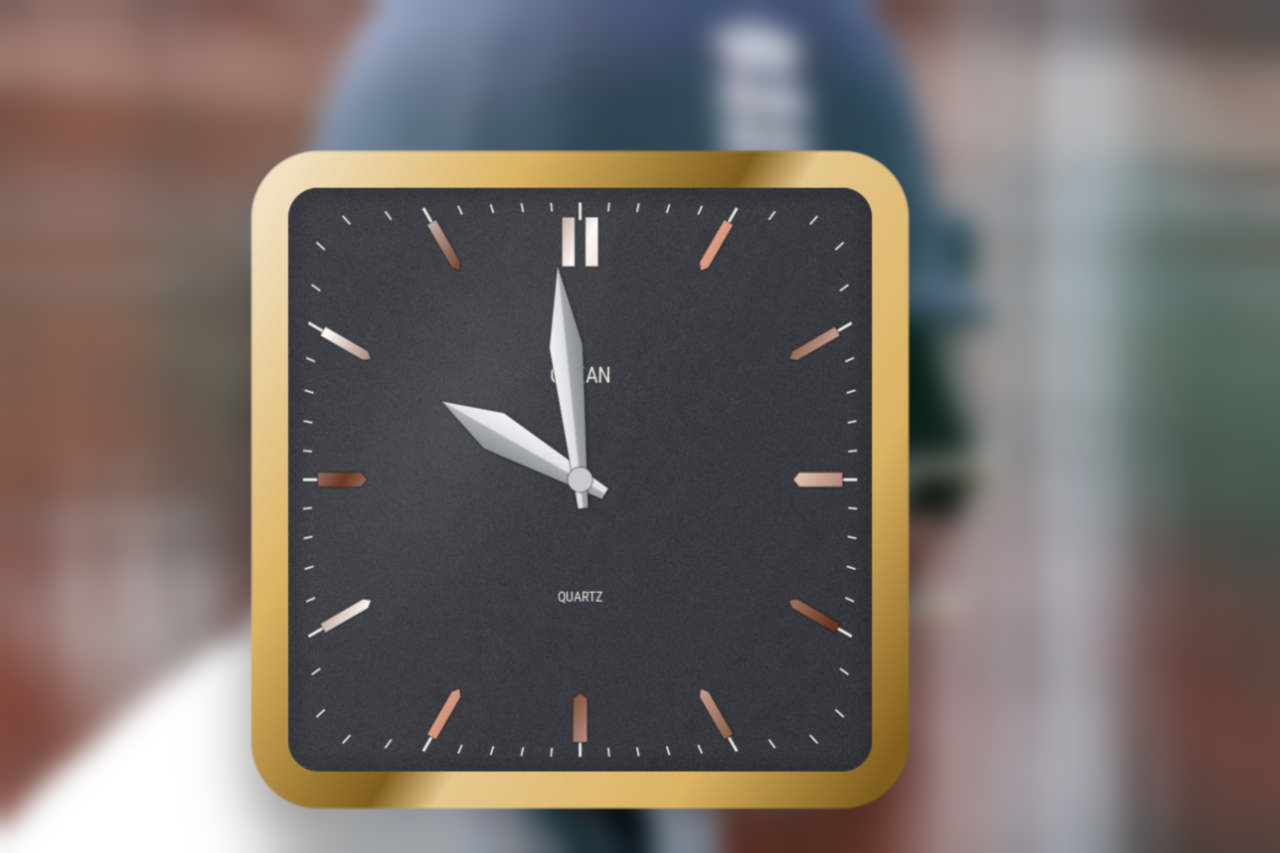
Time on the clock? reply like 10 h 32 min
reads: 9 h 59 min
